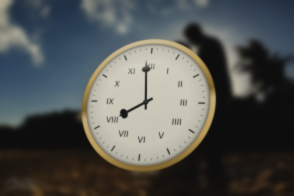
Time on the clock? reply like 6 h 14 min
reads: 7 h 59 min
